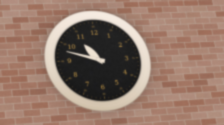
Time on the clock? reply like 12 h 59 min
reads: 10 h 48 min
